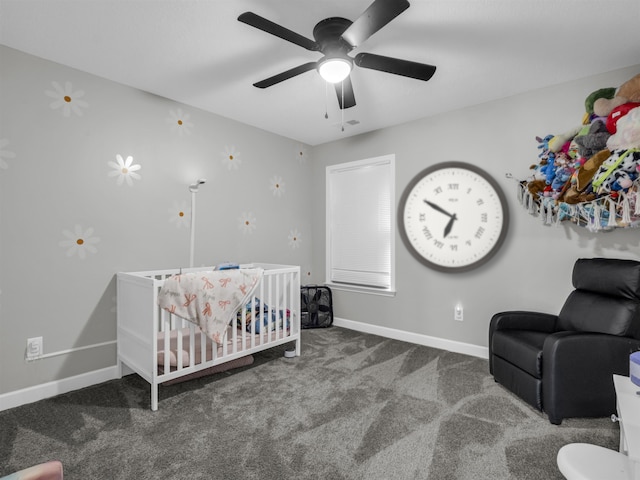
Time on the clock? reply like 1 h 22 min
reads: 6 h 50 min
